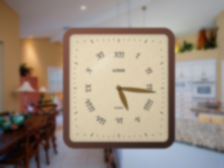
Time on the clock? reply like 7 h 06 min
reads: 5 h 16 min
